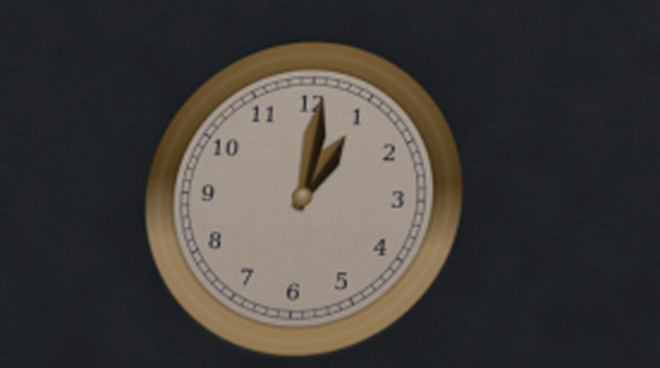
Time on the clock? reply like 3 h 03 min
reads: 1 h 01 min
